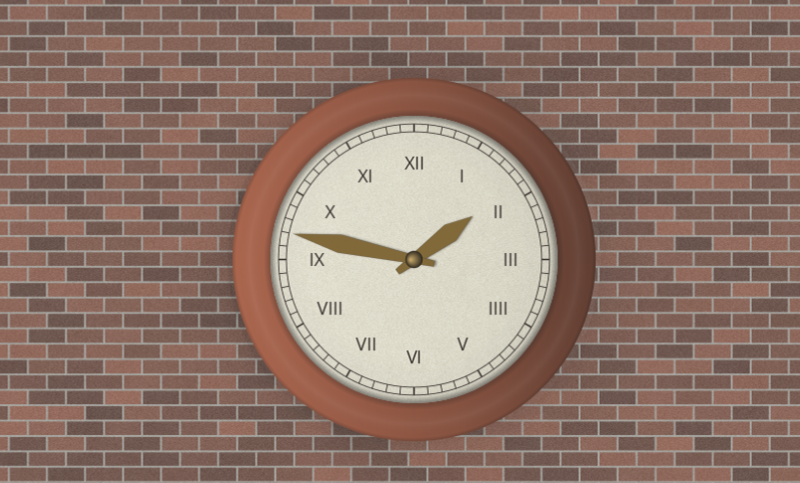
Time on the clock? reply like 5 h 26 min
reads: 1 h 47 min
